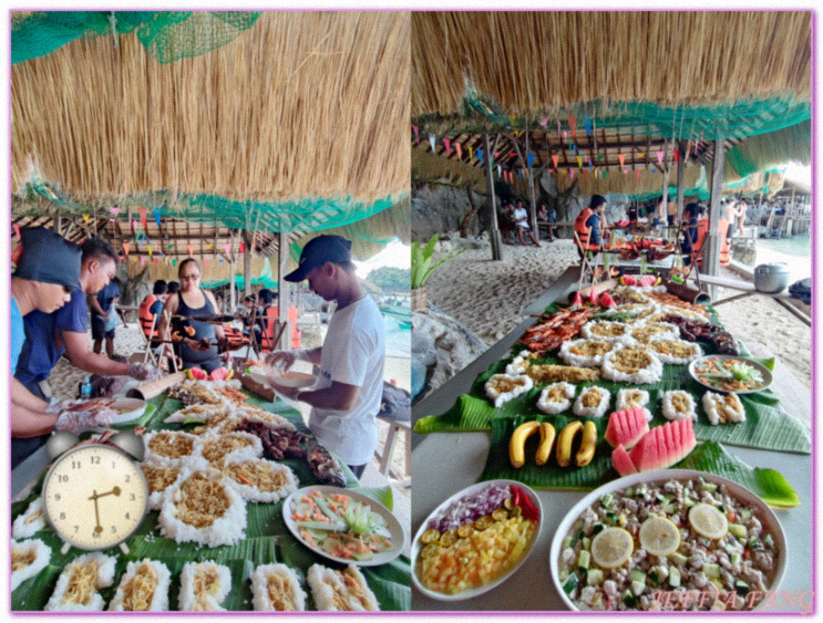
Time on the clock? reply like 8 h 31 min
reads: 2 h 29 min
